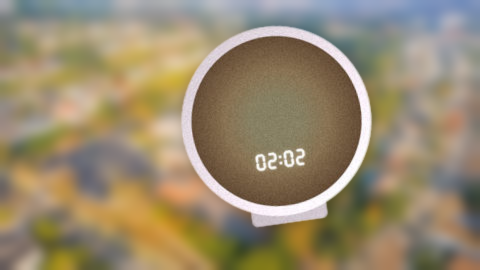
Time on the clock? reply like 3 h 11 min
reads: 2 h 02 min
